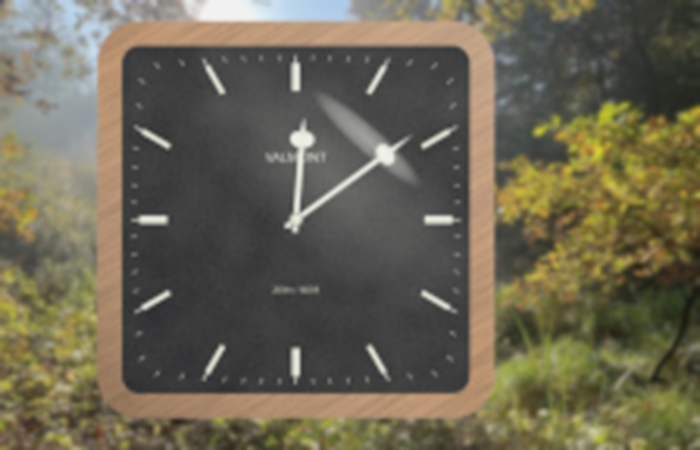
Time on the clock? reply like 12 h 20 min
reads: 12 h 09 min
